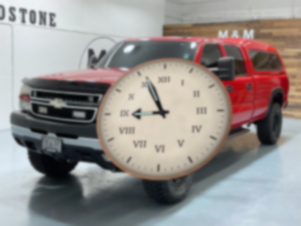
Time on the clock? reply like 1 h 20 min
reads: 8 h 56 min
